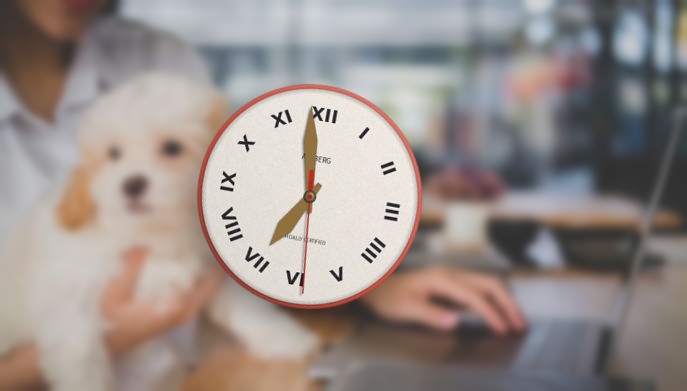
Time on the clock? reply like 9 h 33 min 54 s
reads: 6 h 58 min 29 s
